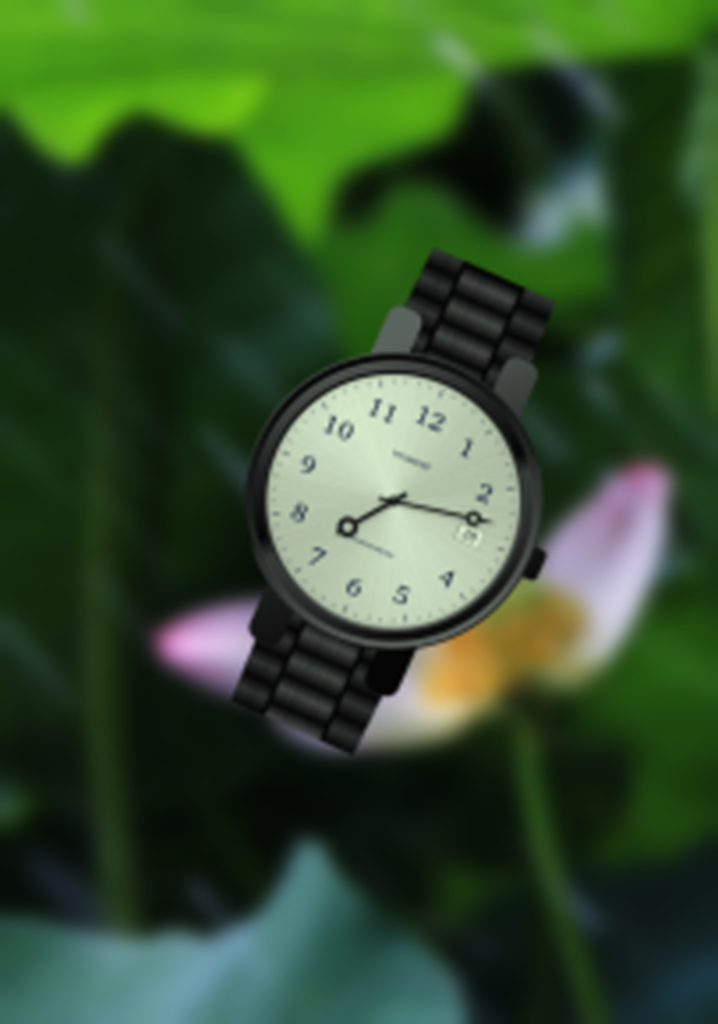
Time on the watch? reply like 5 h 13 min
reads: 7 h 13 min
